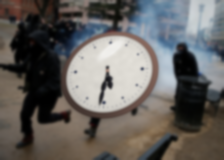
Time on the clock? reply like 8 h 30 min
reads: 5 h 31 min
